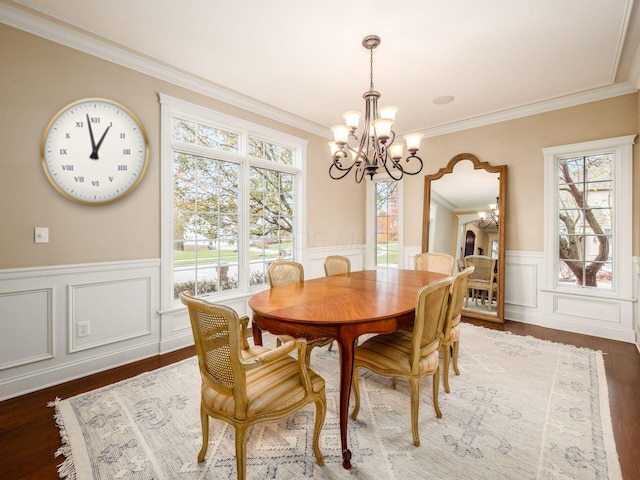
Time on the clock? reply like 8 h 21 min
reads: 12 h 58 min
